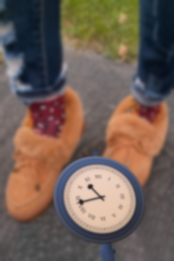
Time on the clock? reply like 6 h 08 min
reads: 10 h 43 min
